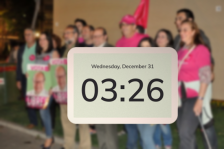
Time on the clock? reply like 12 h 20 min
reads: 3 h 26 min
